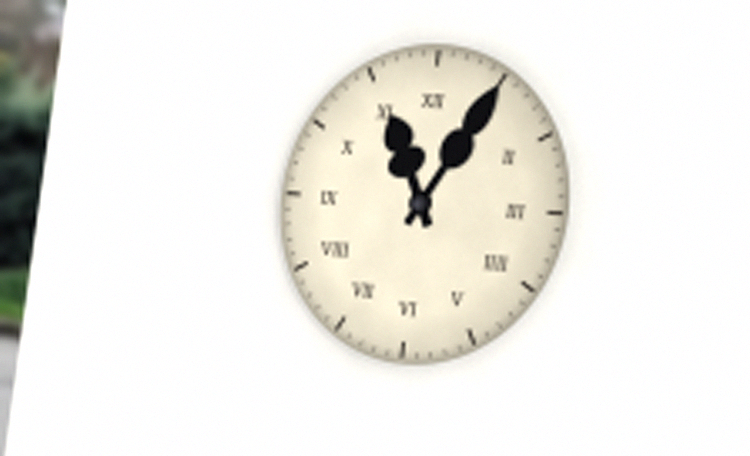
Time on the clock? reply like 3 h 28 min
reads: 11 h 05 min
